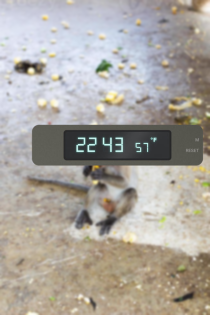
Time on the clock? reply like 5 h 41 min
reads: 22 h 43 min
